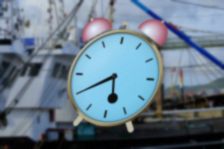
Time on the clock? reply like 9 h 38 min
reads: 5 h 40 min
